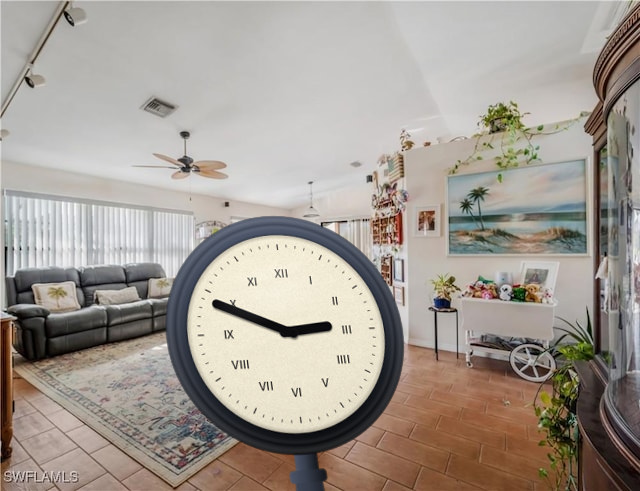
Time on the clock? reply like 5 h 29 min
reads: 2 h 49 min
